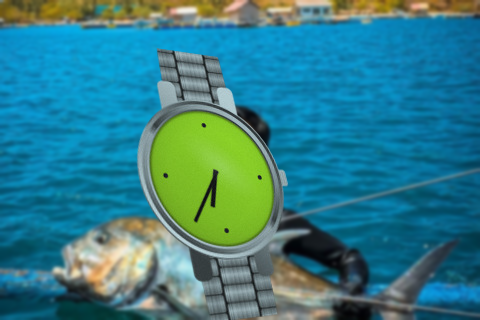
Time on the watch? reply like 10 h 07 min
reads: 6 h 36 min
